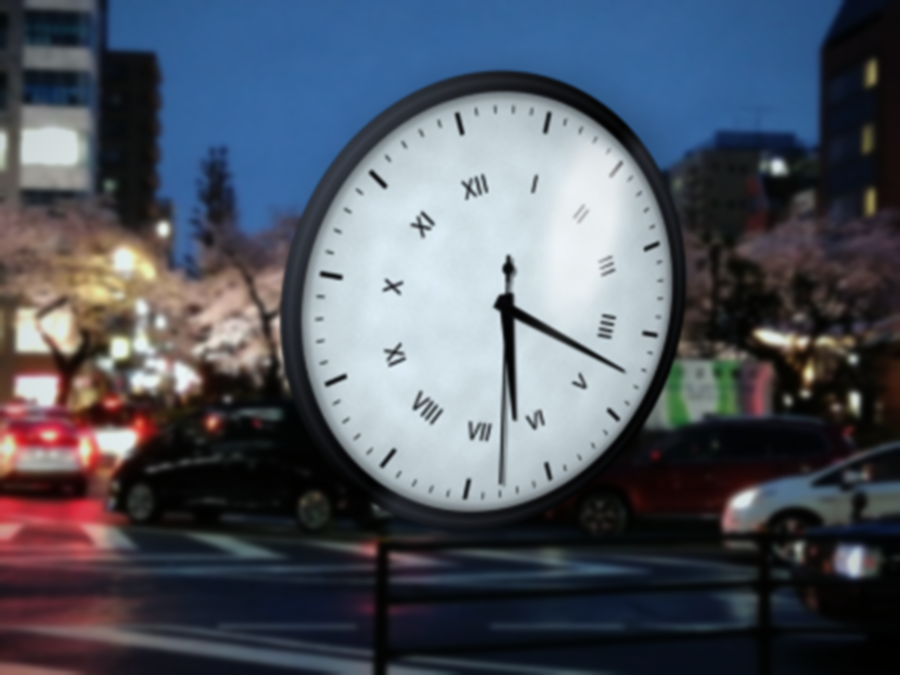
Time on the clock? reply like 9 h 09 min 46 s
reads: 6 h 22 min 33 s
